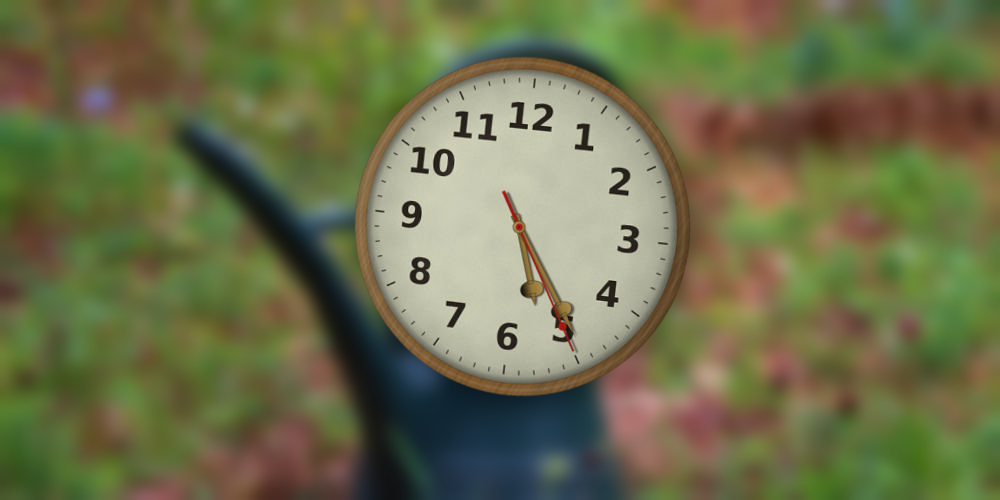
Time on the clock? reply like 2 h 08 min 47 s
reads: 5 h 24 min 25 s
